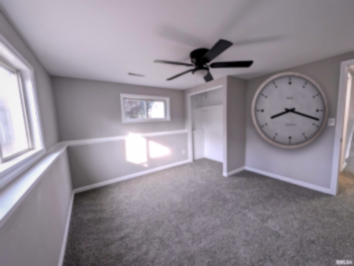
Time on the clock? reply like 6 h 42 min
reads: 8 h 18 min
